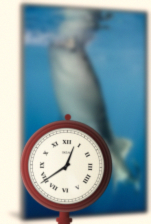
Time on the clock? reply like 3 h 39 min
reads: 12 h 39 min
